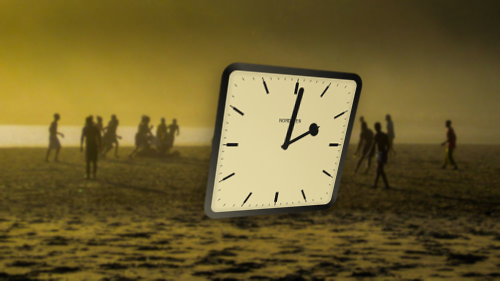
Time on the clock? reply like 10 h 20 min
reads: 2 h 01 min
